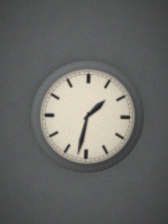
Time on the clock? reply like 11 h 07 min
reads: 1 h 32 min
